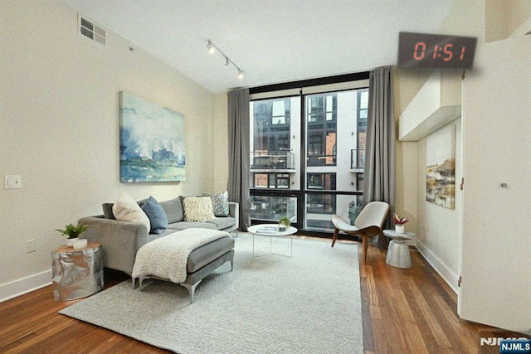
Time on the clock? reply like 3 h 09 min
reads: 1 h 51 min
